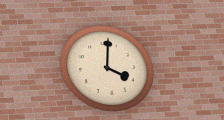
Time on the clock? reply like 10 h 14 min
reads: 4 h 02 min
